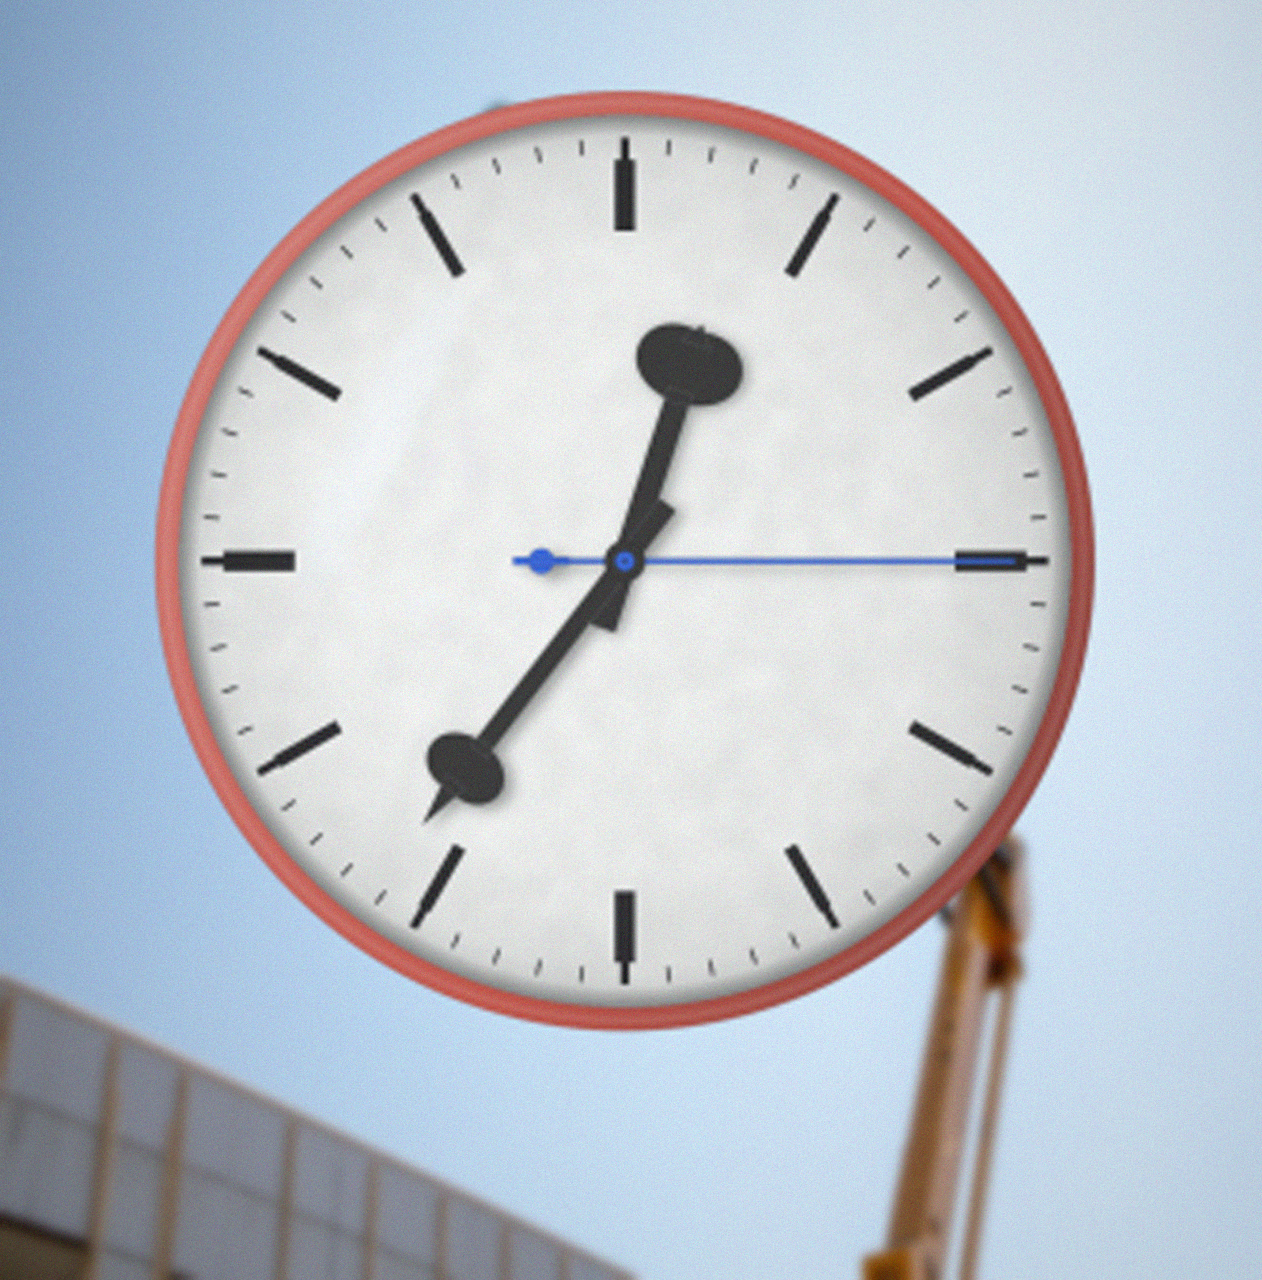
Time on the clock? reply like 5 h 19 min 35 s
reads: 12 h 36 min 15 s
